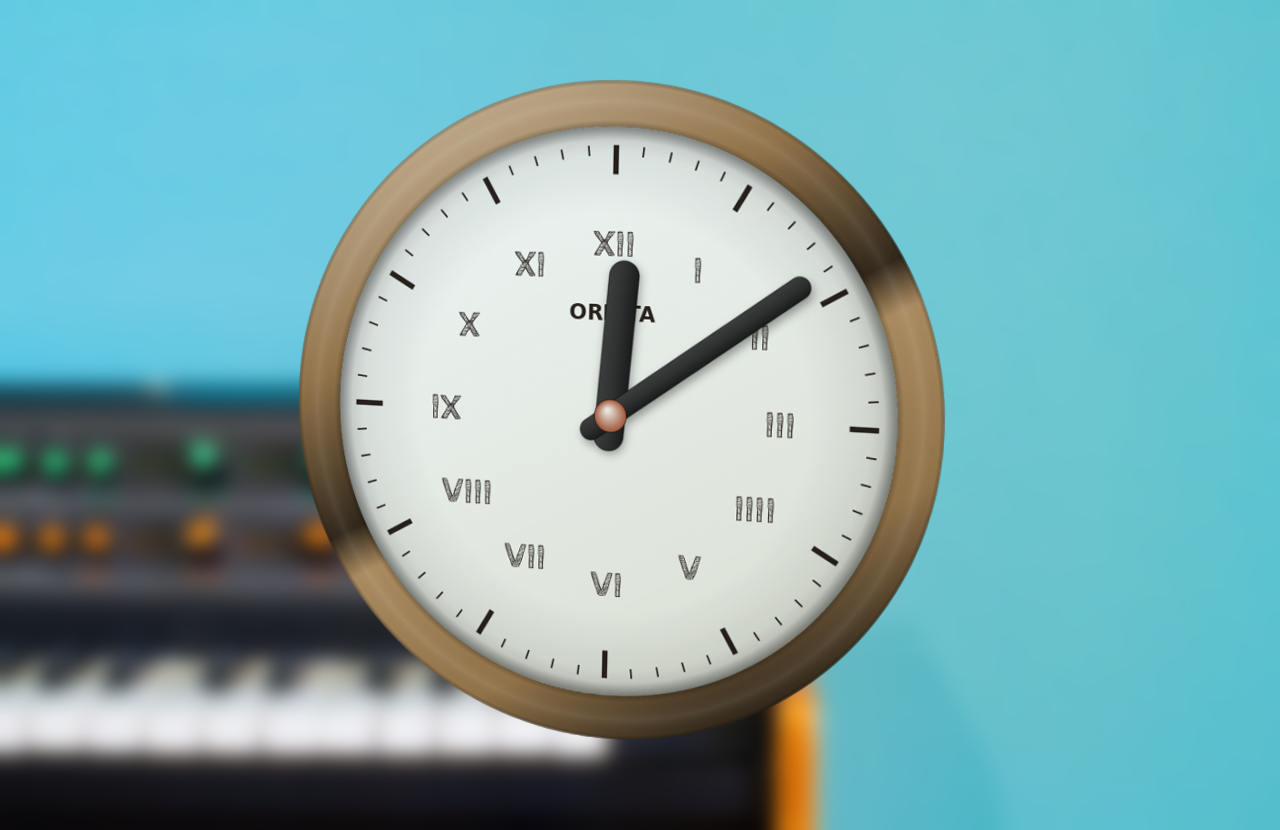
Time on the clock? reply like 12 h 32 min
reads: 12 h 09 min
